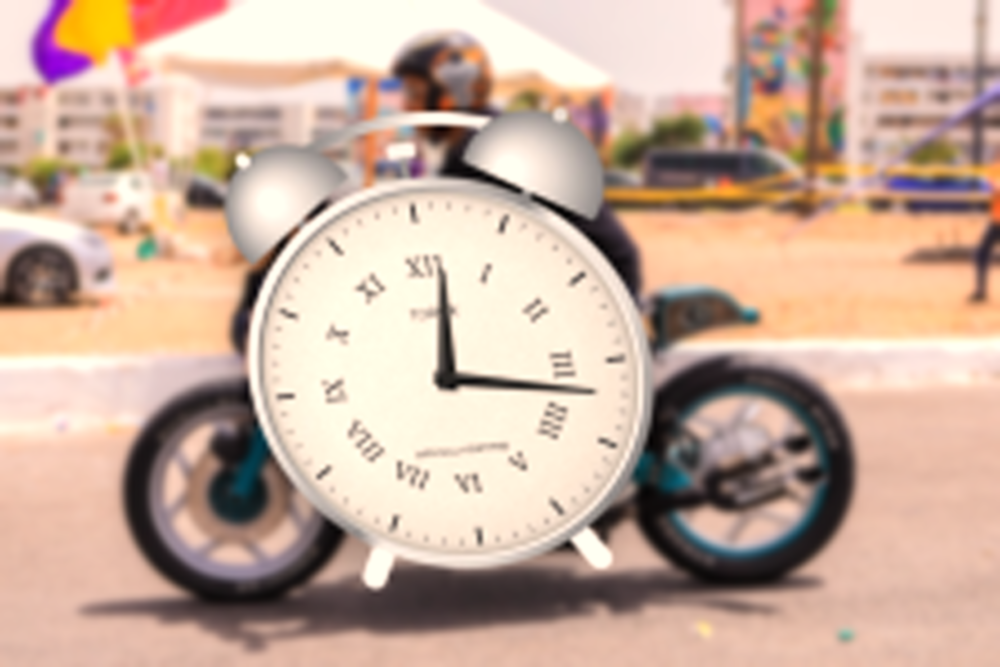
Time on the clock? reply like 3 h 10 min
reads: 12 h 17 min
